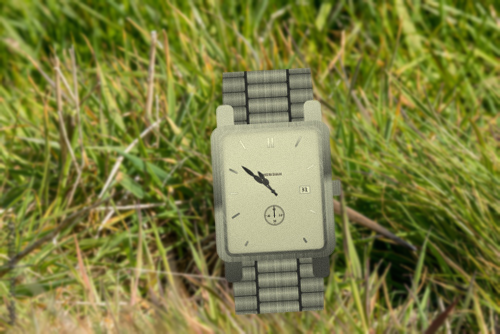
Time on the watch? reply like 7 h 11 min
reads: 10 h 52 min
